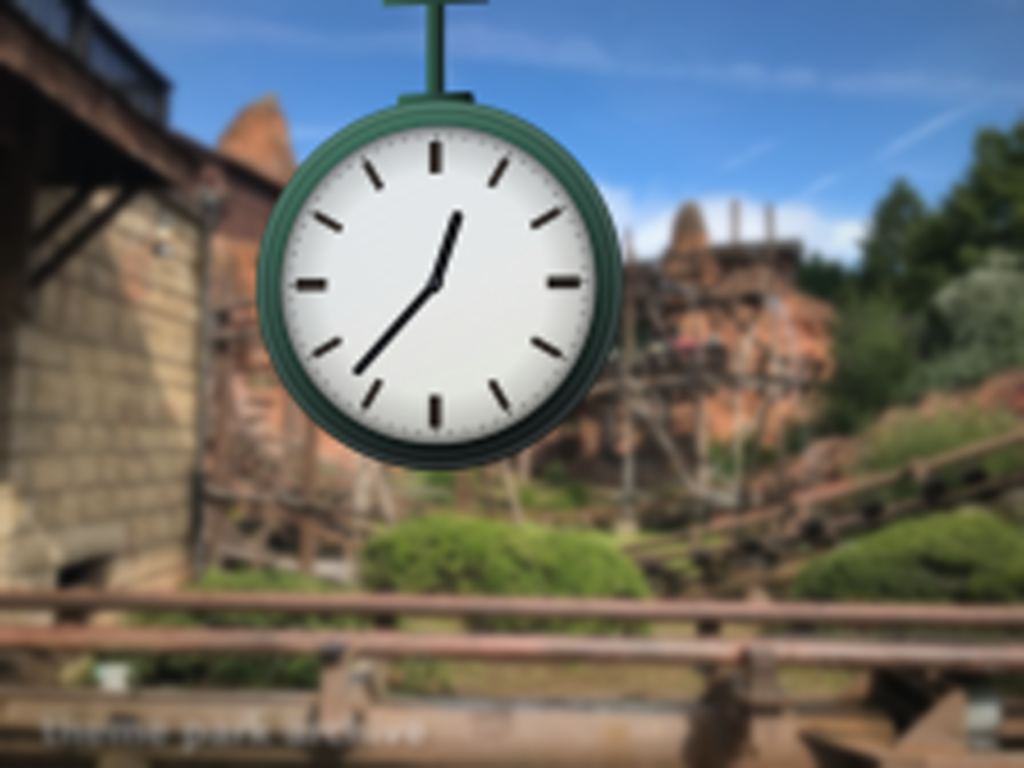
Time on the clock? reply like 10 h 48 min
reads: 12 h 37 min
